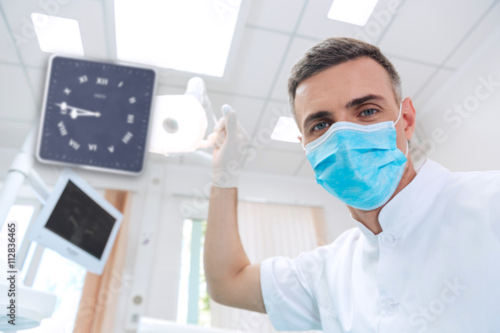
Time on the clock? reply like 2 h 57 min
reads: 8 h 46 min
